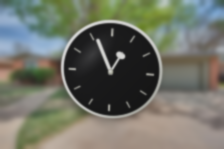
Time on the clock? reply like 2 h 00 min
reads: 12 h 56 min
